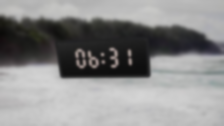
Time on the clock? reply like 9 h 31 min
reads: 6 h 31 min
